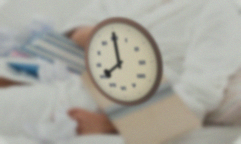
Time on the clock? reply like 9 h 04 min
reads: 8 h 00 min
